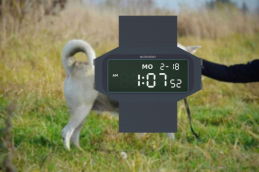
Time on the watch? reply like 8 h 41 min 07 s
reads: 1 h 07 min 52 s
